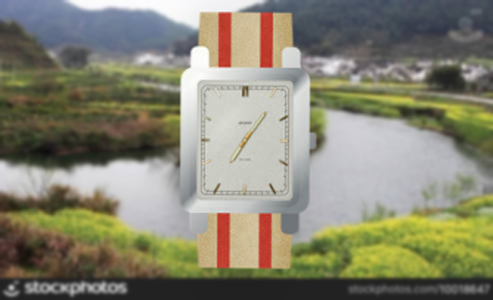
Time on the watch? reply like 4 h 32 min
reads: 7 h 06 min
